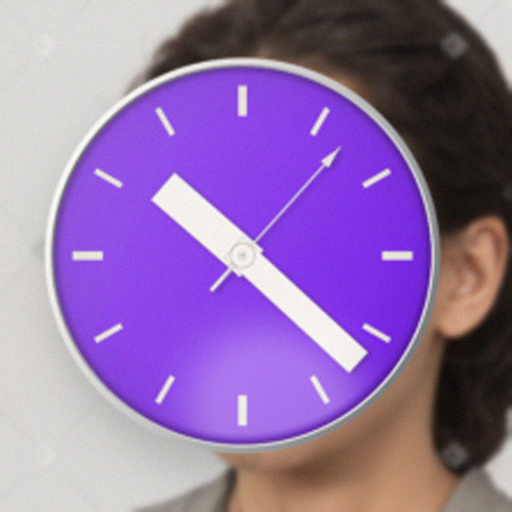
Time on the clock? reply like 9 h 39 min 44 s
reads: 10 h 22 min 07 s
